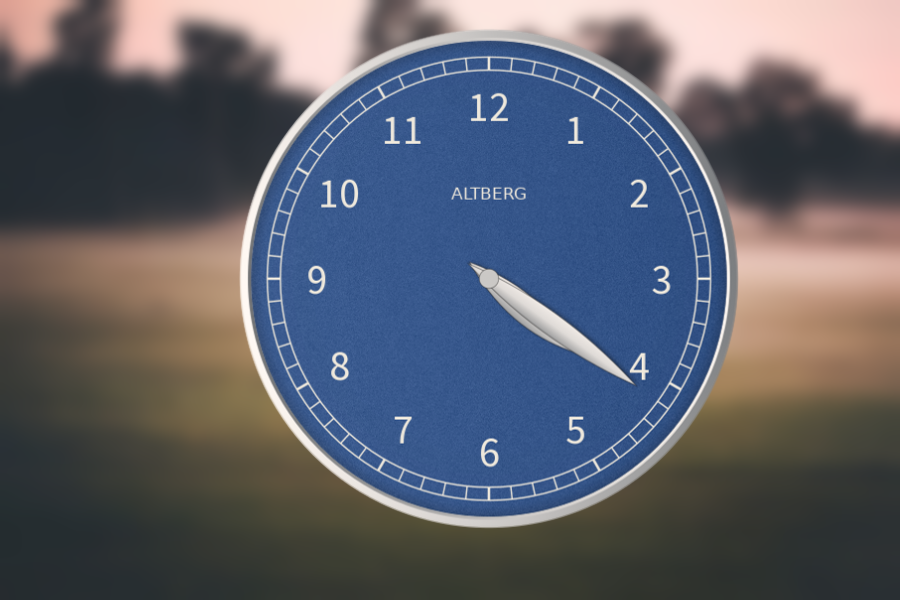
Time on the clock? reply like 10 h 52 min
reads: 4 h 21 min
